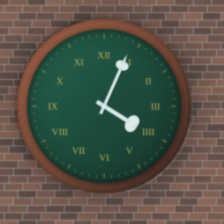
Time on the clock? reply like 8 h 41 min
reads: 4 h 04 min
